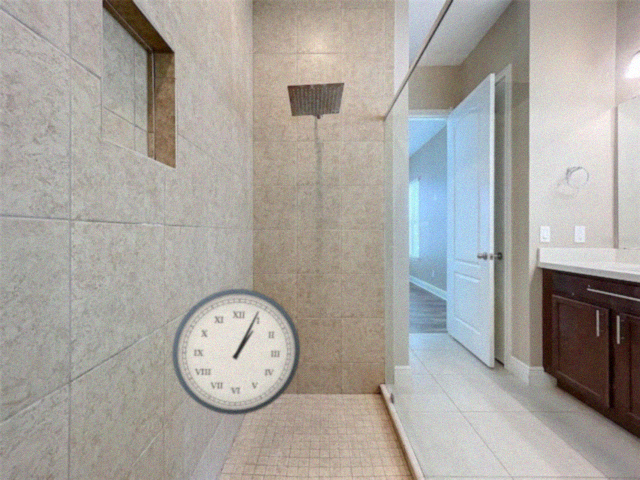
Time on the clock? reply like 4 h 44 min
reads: 1 h 04 min
